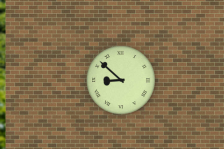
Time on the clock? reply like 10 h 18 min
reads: 8 h 52 min
